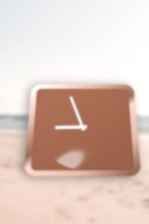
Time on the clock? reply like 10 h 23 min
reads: 8 h 57 min
